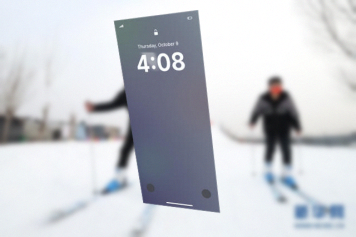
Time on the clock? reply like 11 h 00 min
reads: 4 h 08 min
